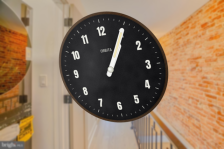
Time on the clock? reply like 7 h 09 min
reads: 1 h 05 min
